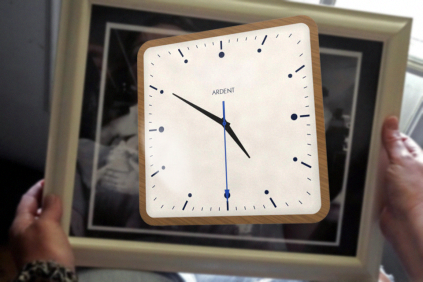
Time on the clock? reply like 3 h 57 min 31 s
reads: 4 h 50 min 30 s
